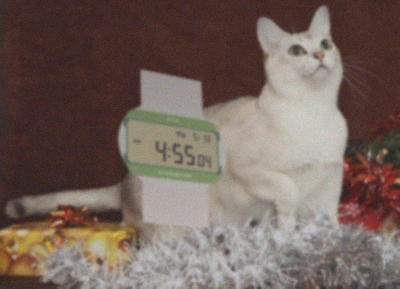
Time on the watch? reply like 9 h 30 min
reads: 4 h 55 min
